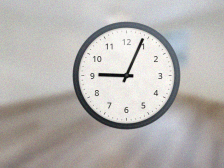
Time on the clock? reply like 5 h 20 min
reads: 9 h 04 min
